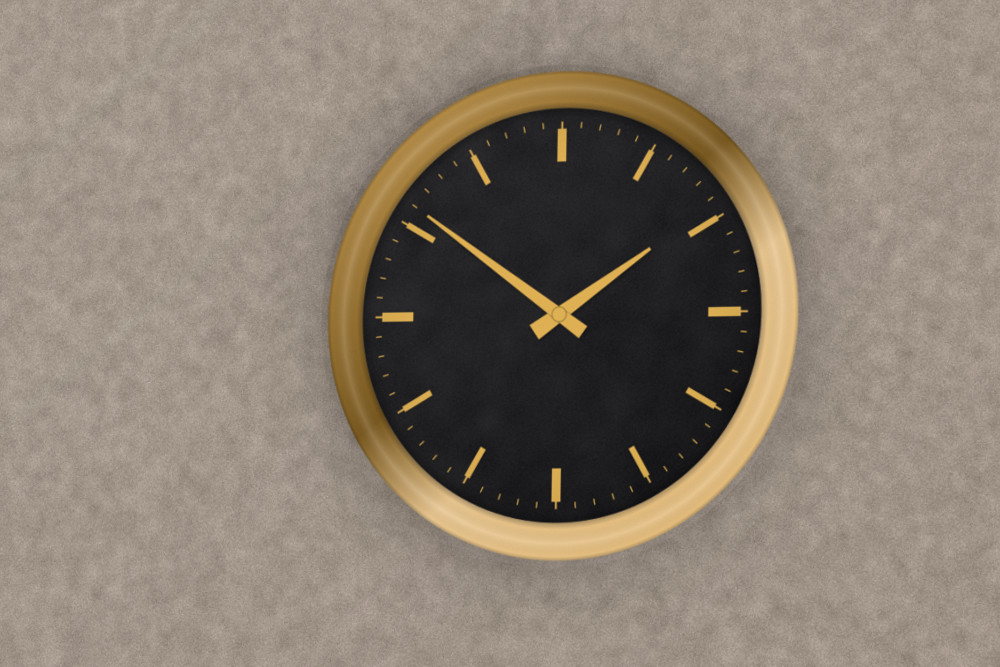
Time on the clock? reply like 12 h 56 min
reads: 1 h 51 min
